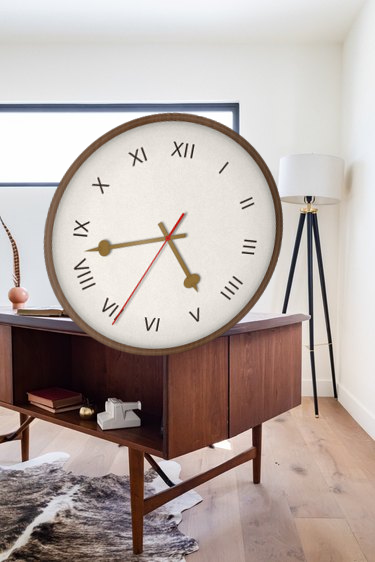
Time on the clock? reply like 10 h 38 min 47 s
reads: 4 h 42 min 34 s
